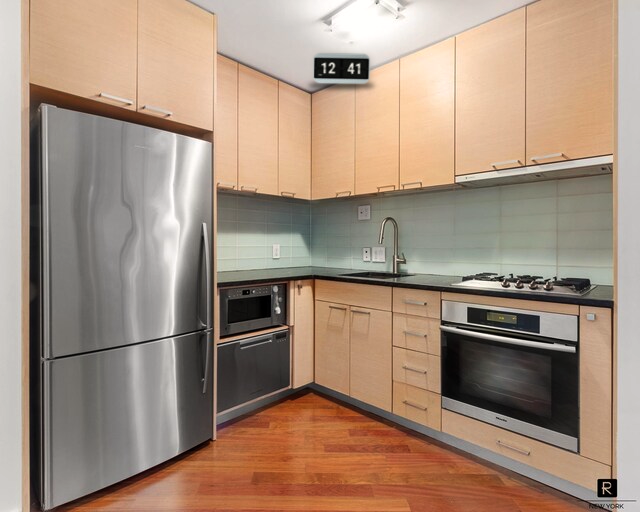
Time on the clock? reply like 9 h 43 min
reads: 12 h 41 min
